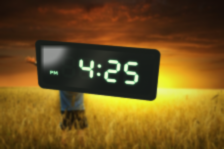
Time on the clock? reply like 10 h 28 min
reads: 4 h 25 min
